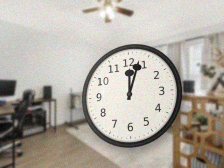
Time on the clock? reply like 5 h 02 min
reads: 12 h 03 min
